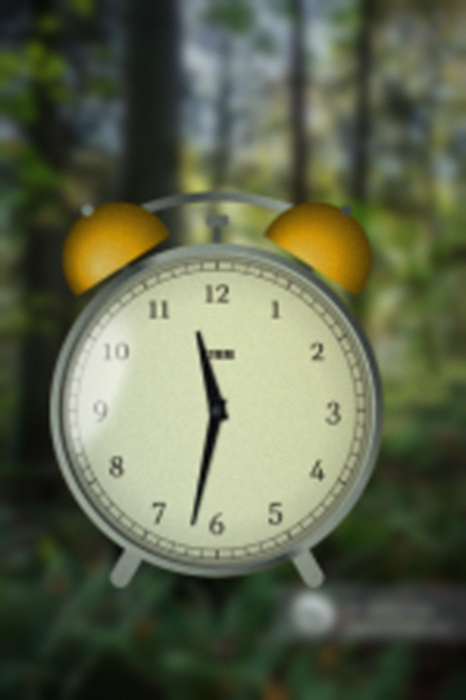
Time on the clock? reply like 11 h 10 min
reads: 11 h 32 min
